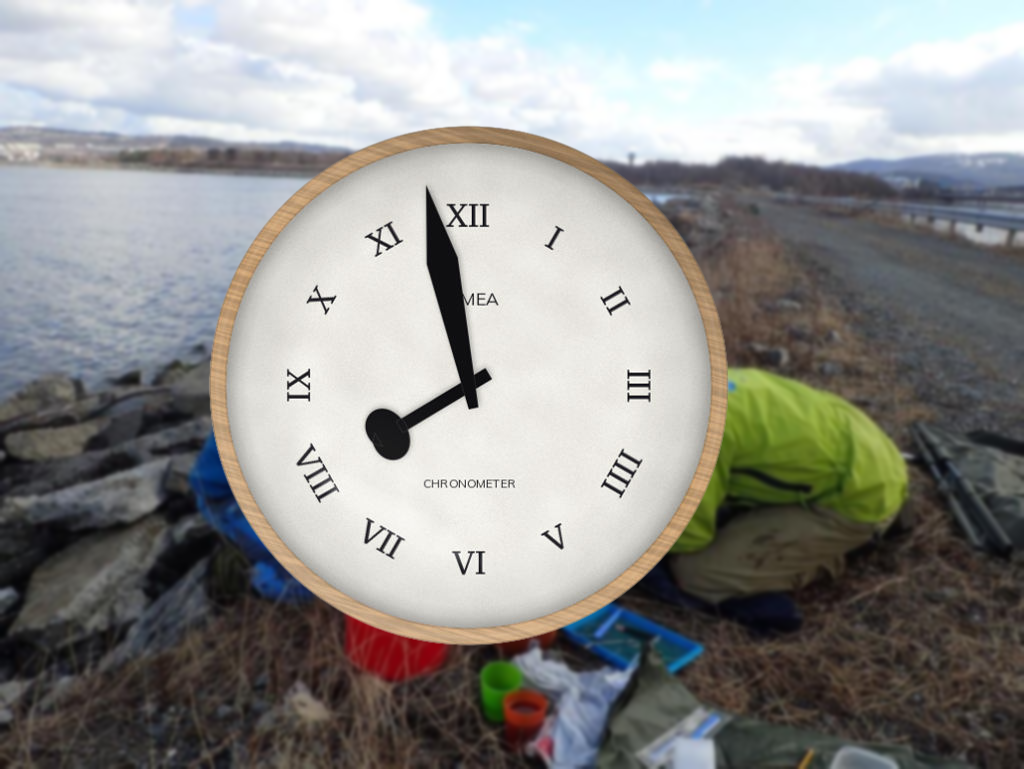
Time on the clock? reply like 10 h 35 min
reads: 7 h 58 min
